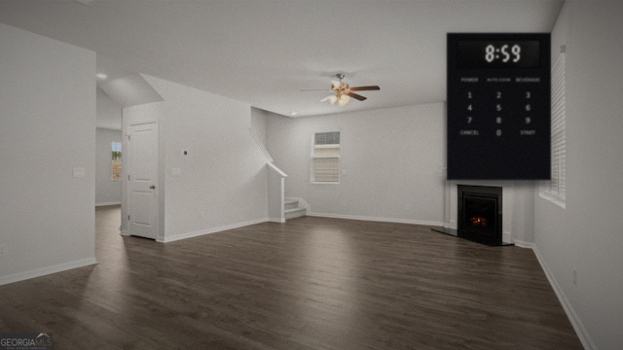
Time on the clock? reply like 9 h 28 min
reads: 8 h 59 min
